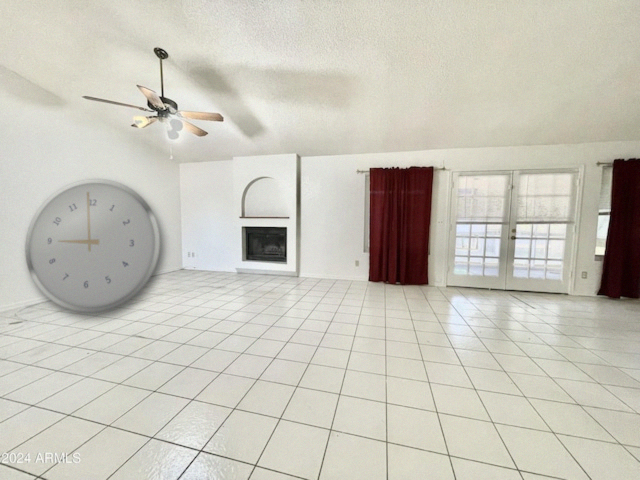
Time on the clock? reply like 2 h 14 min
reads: 8 h 59 min
